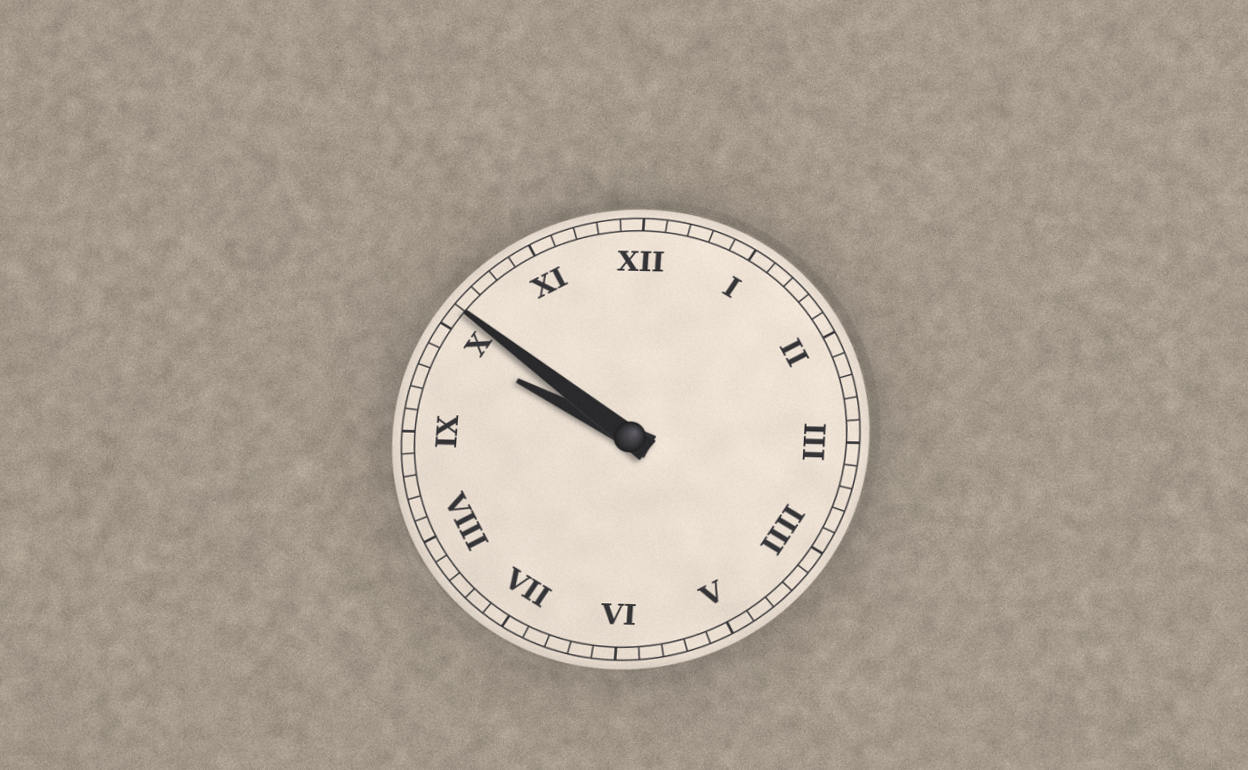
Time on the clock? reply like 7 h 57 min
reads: 9 h 51 min
